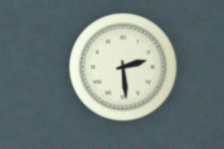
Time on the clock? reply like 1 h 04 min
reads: 2 h 29 min
